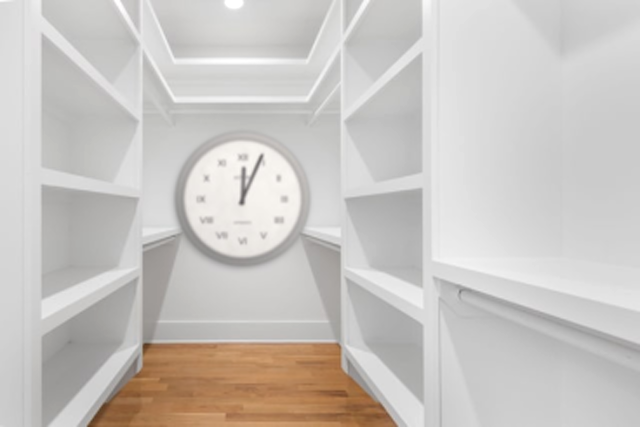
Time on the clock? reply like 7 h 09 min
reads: 12 h 04 min
